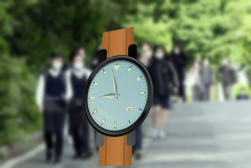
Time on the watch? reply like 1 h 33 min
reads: 8 h 58 min
